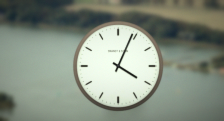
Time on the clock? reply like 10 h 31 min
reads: 4 h 04 min
